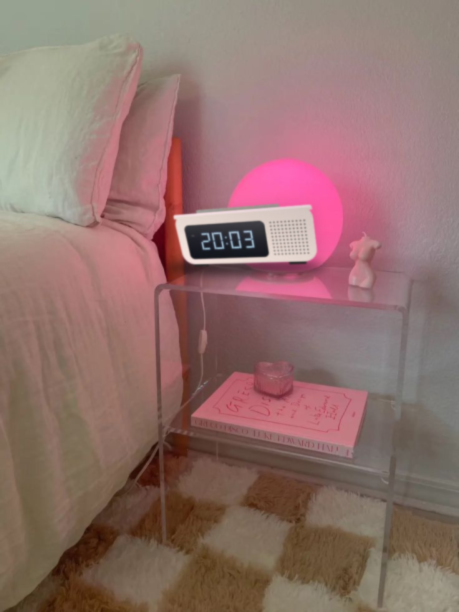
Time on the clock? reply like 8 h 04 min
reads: 20 h 03 min
